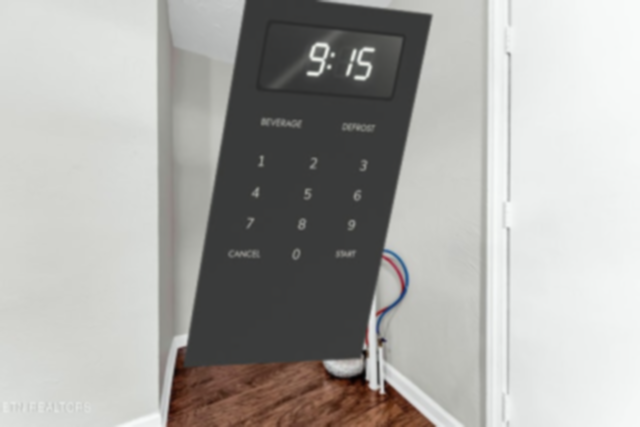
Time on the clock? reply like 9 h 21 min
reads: 9 h 15 min
